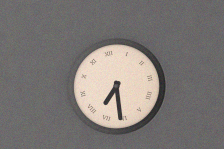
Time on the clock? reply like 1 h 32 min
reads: 7 h 31 min
